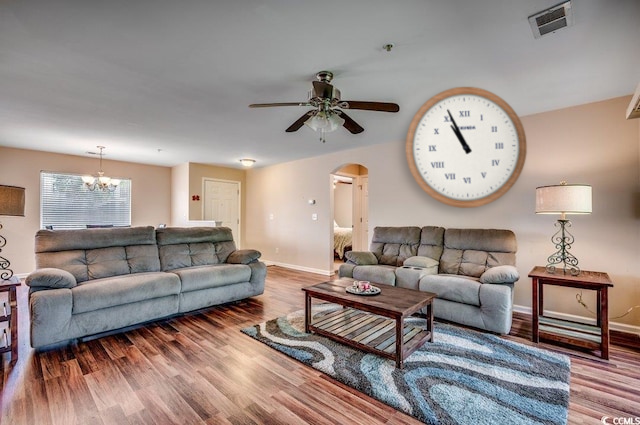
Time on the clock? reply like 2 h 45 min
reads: 10 h 56 min
